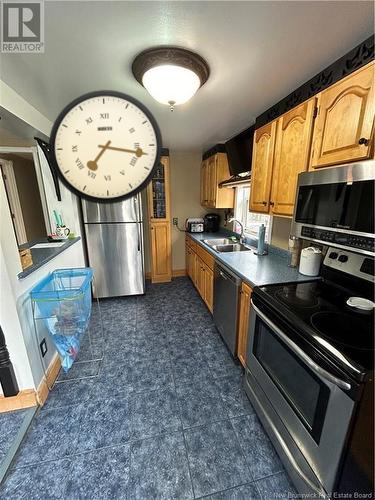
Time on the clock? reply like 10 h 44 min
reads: 7 h 17 min
